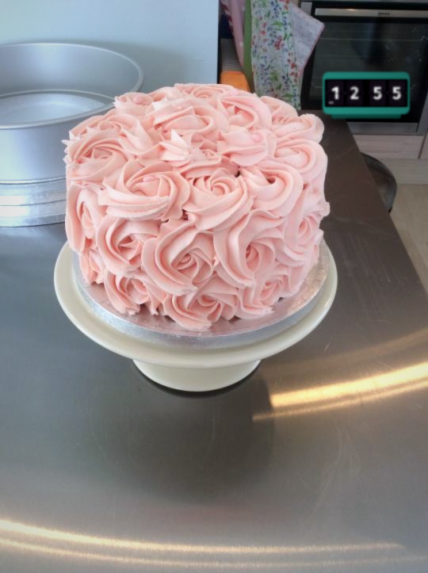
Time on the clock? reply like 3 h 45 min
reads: 12 h 55 min
